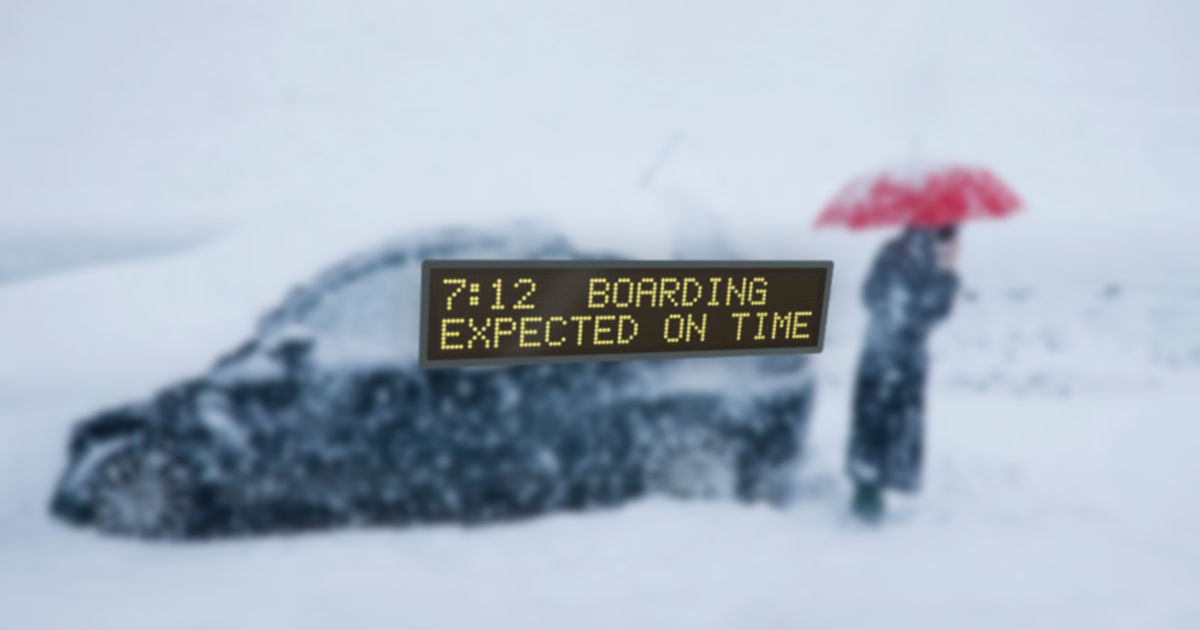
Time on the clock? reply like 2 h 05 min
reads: 7 h 12 min
